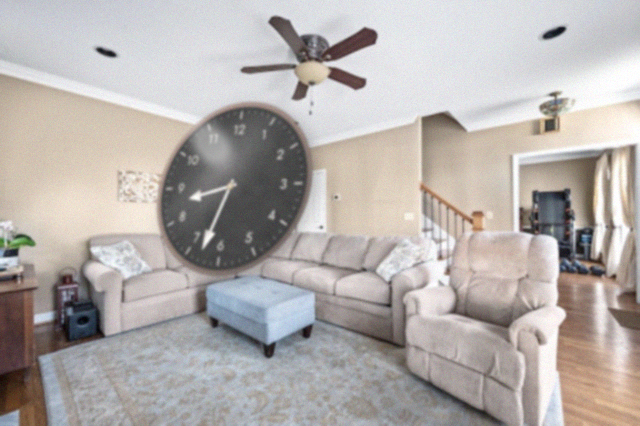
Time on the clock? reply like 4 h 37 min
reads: 8 h 33 min
